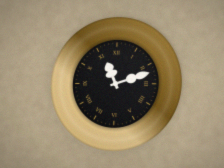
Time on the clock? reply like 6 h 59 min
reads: 11 h 12 min
